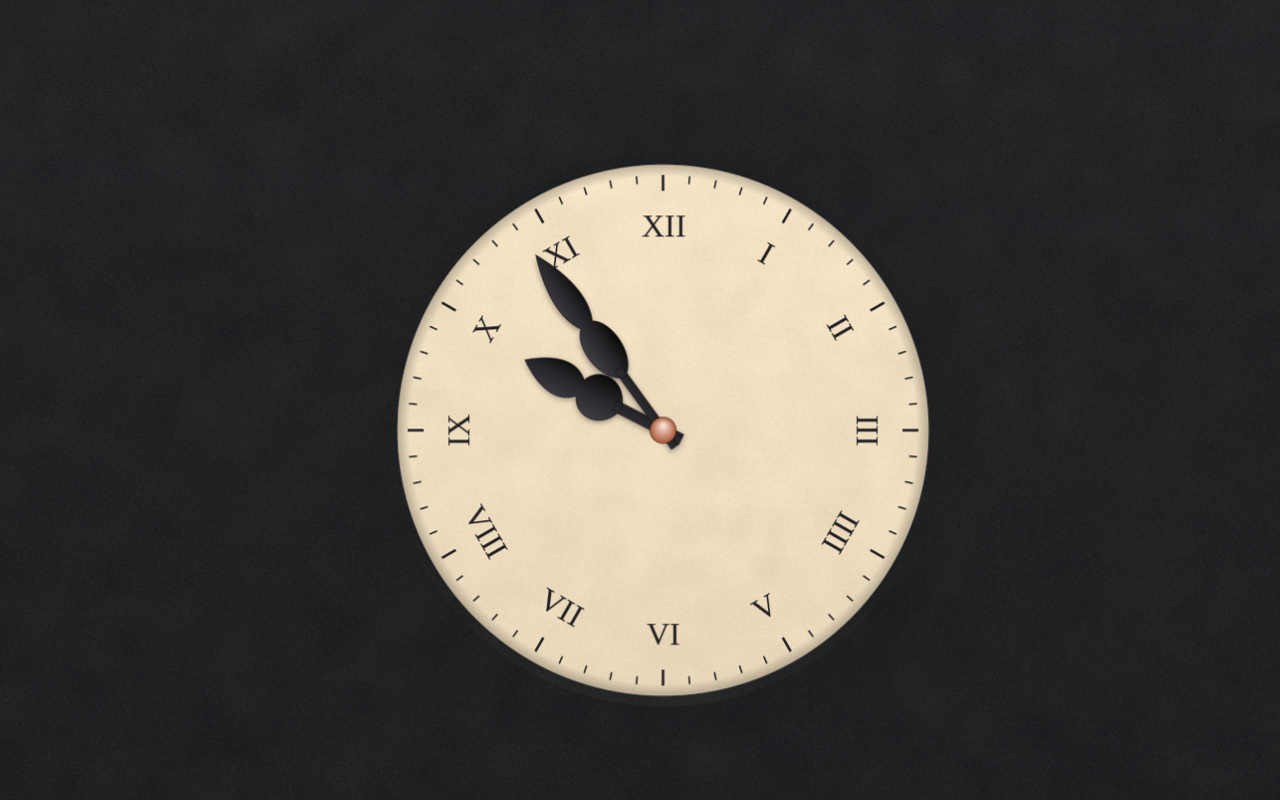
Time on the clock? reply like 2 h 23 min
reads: 9 h 54 min
